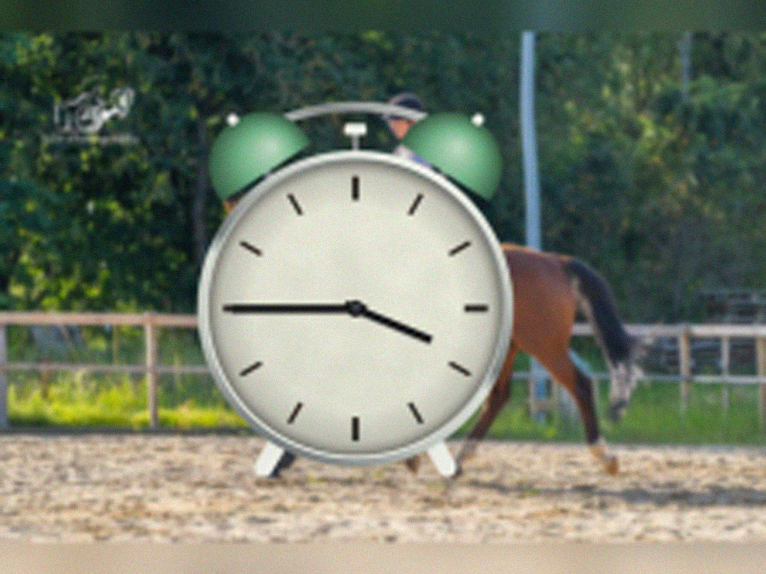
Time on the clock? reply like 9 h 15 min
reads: 3 h 45 min
